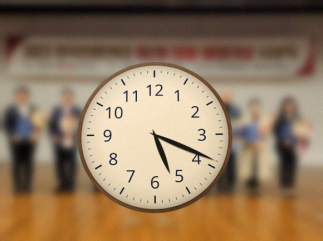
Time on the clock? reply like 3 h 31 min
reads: 5 h 19 min
